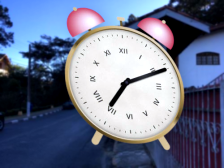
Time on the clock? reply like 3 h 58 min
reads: 7 h 11 min
